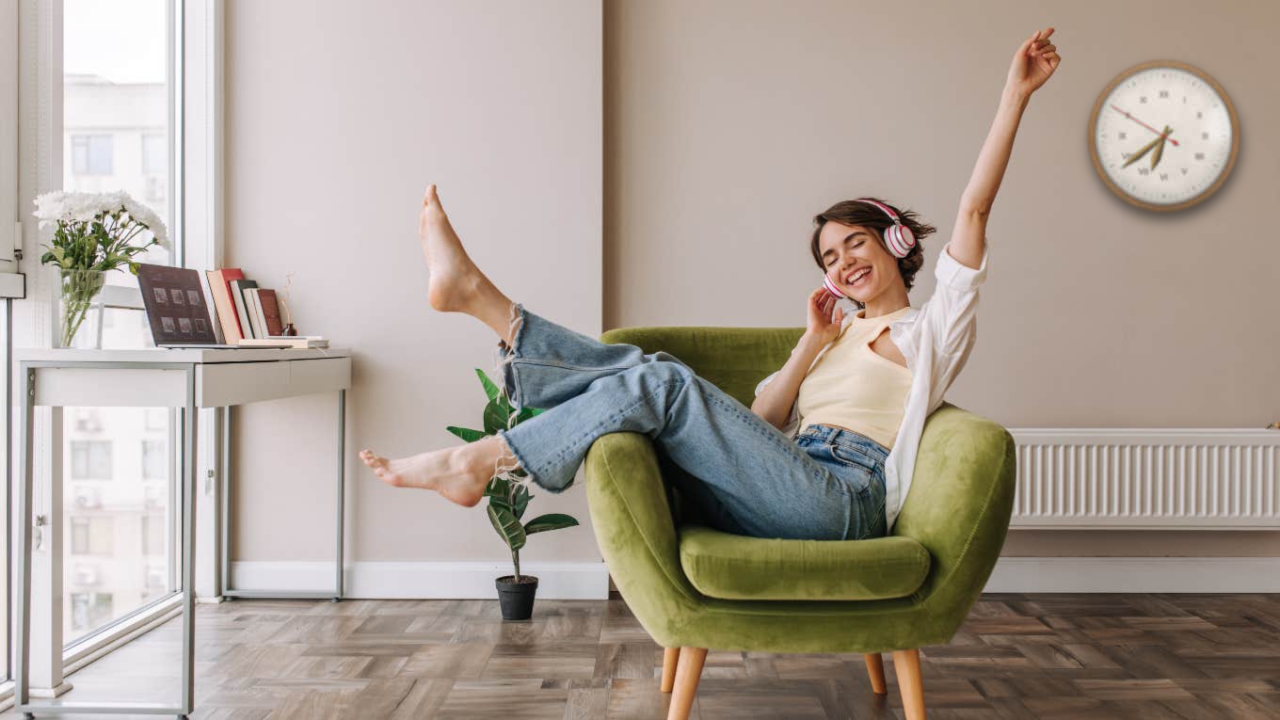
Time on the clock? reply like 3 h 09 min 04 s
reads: 6 h 38 min 50 s
